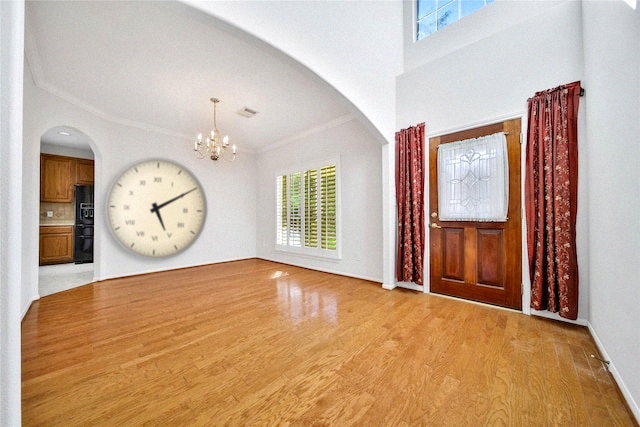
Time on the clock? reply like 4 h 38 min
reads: 5 h 10 min
